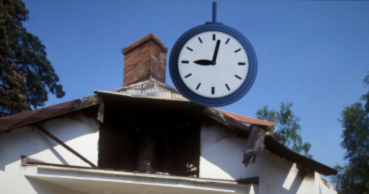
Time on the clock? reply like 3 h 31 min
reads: 9 h 02 min
